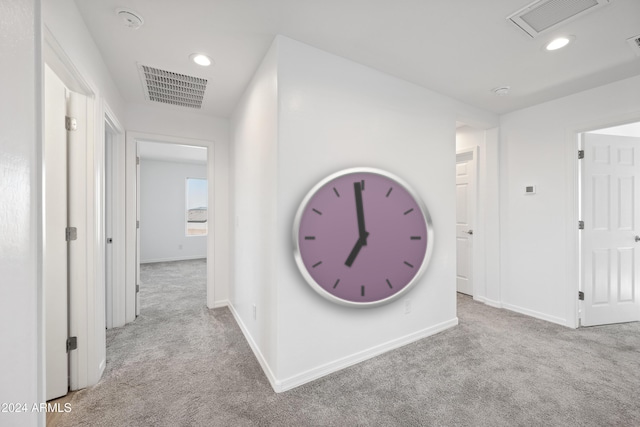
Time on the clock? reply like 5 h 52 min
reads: 6 h 59 min
